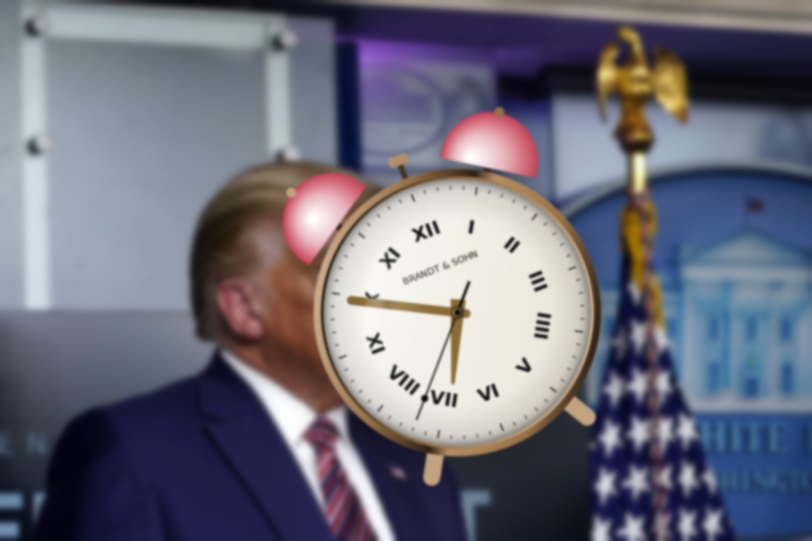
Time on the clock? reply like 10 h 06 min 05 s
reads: 6 h 49 min 37 s
